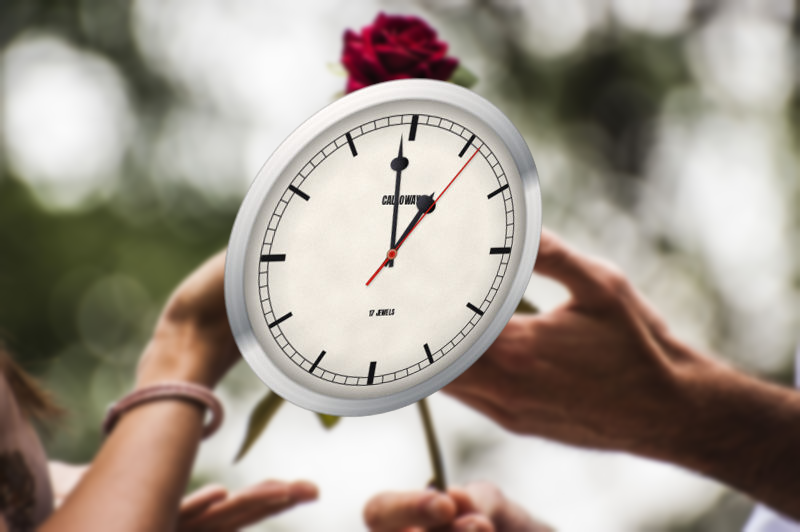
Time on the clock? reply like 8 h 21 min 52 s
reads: 12 h 59 min 06 s
